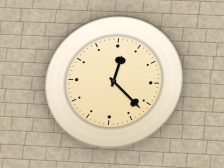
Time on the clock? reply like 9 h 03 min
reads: 12 h 22 min
